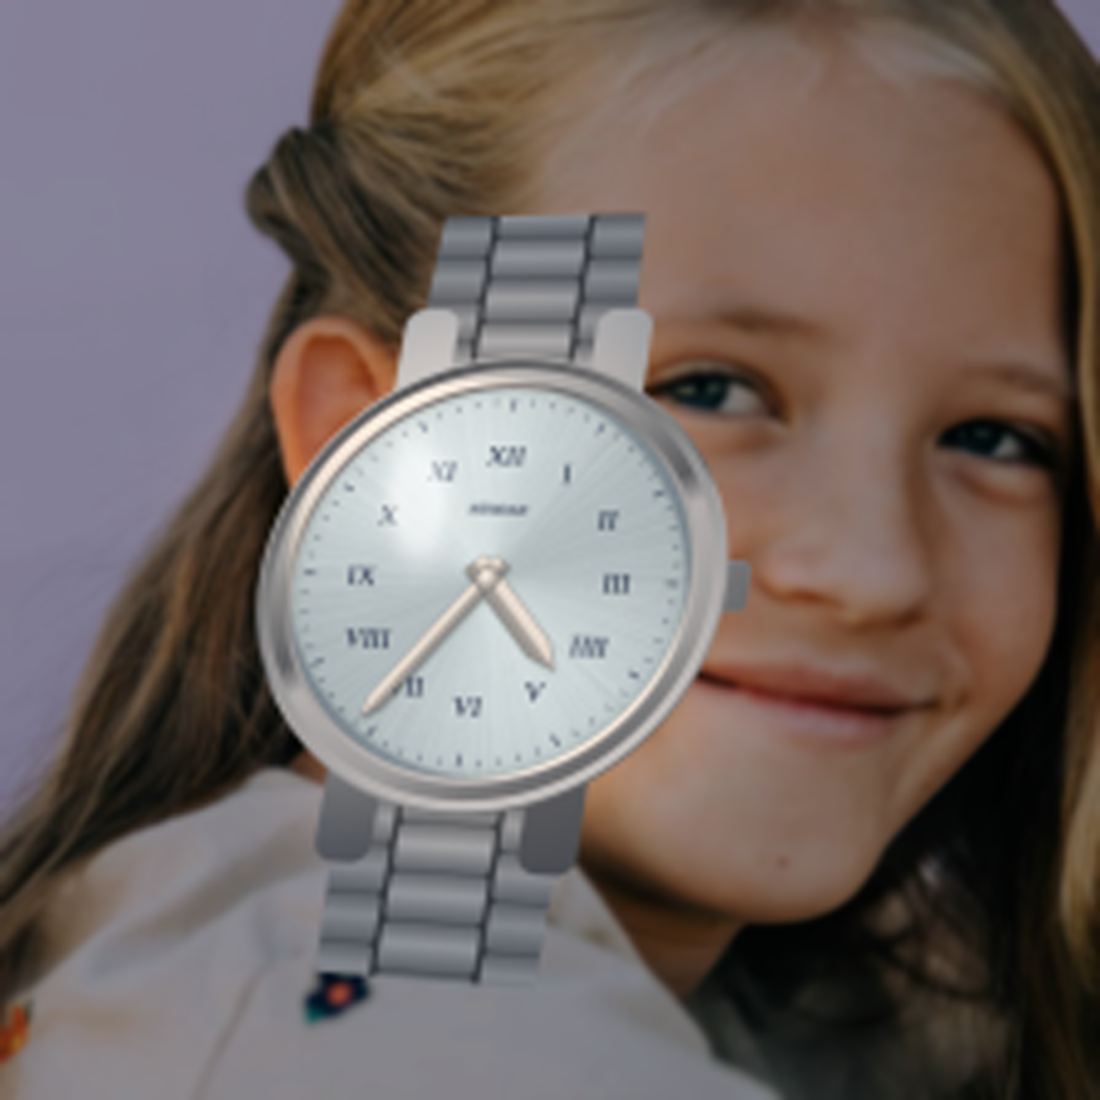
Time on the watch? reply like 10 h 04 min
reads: 4 h 36 min
